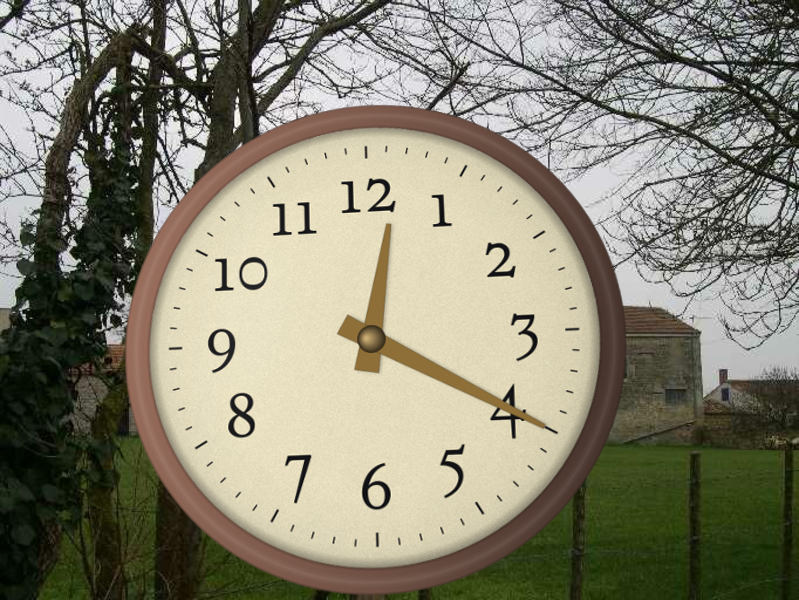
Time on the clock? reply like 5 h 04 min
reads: 12 h 20 min
